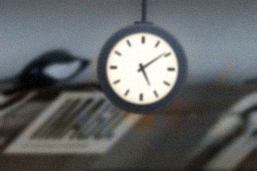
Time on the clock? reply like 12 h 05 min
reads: 5 h 09 min
